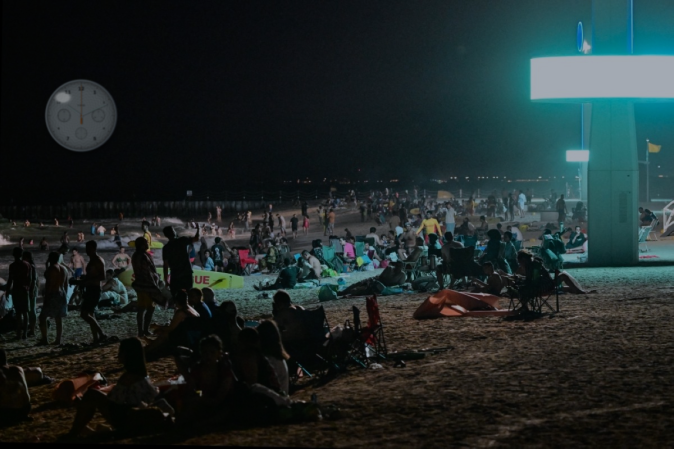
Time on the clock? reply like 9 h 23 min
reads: 10 h 11 min
